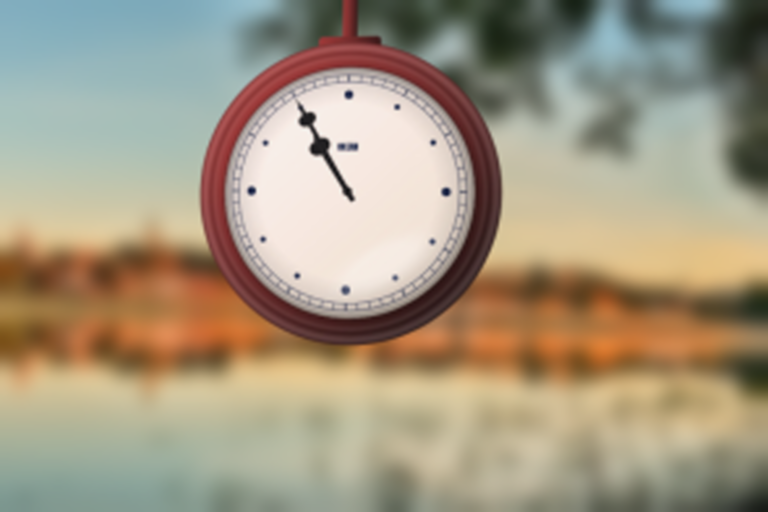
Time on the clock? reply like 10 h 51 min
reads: 10 h 55 min
